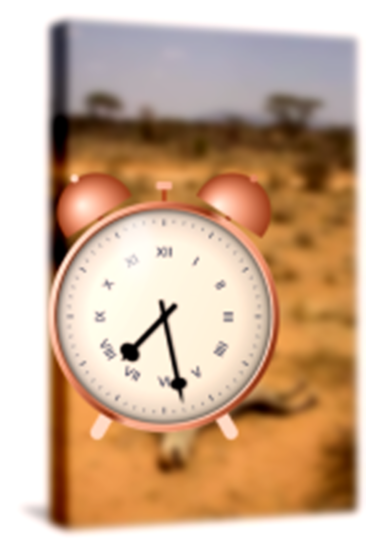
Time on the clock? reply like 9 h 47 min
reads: 7 h 28 min
